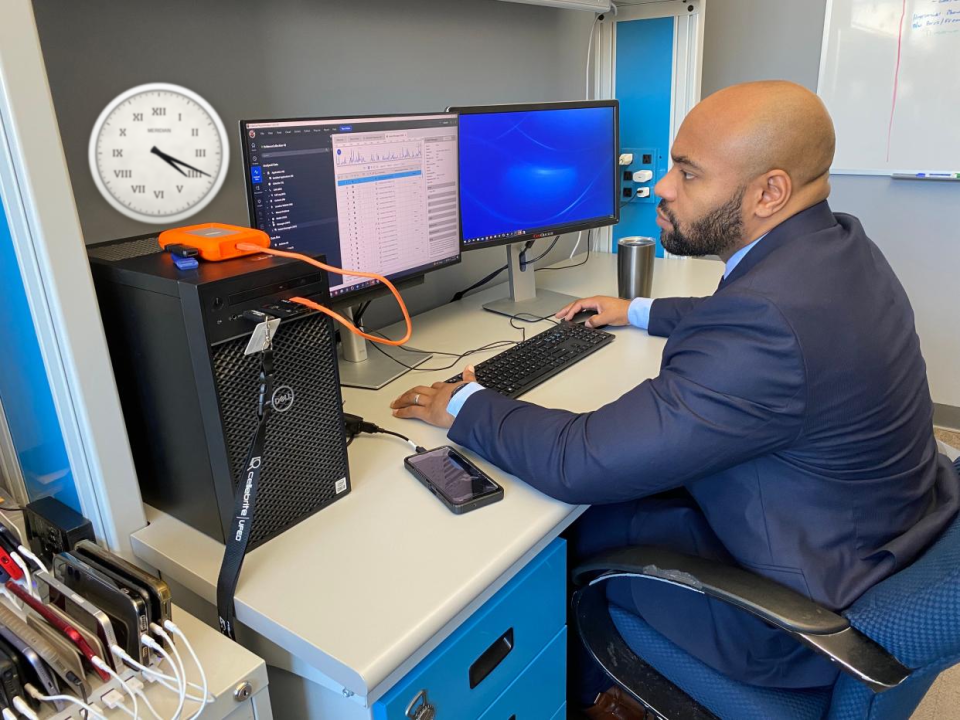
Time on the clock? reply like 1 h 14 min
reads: 4 h 19 min
